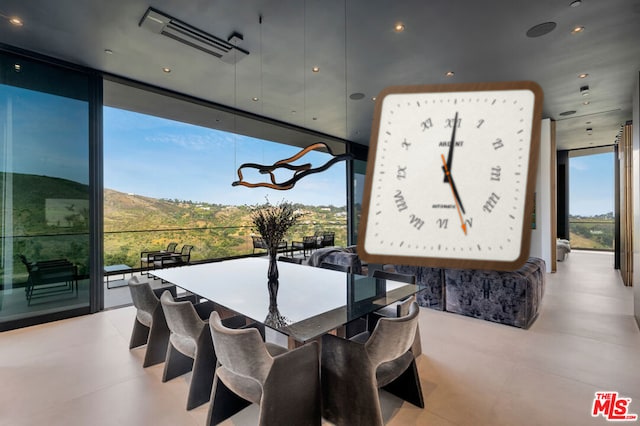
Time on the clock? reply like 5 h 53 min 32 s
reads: 5 h 00 min 26 s
